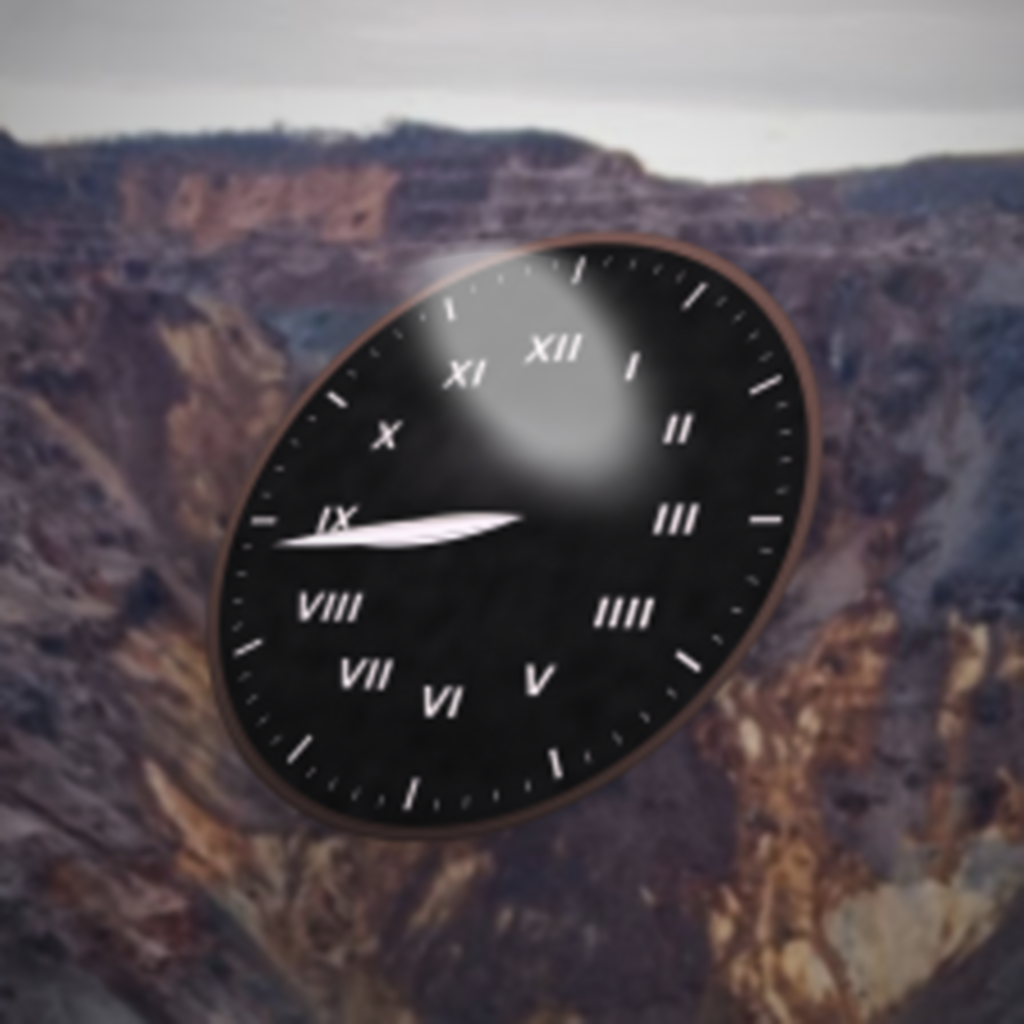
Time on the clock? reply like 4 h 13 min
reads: 8 h 44 min
